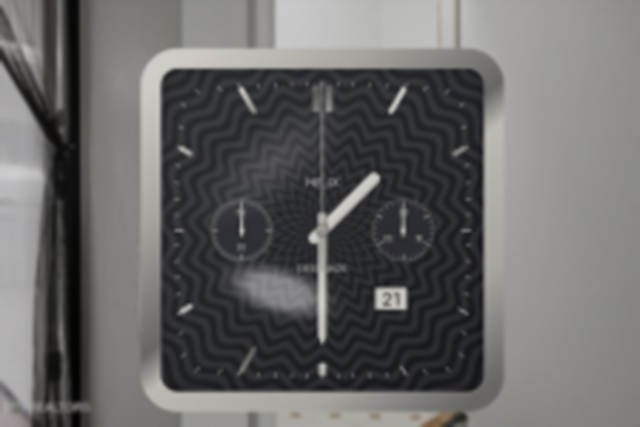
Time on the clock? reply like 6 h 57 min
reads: 1 h 30 min
